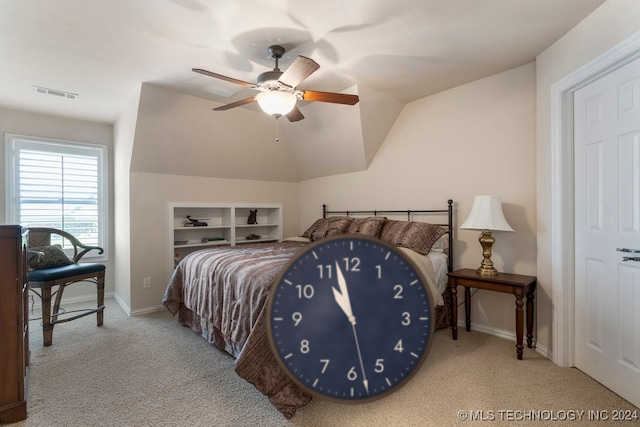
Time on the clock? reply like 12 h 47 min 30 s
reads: 10 h 57 min 28 s
